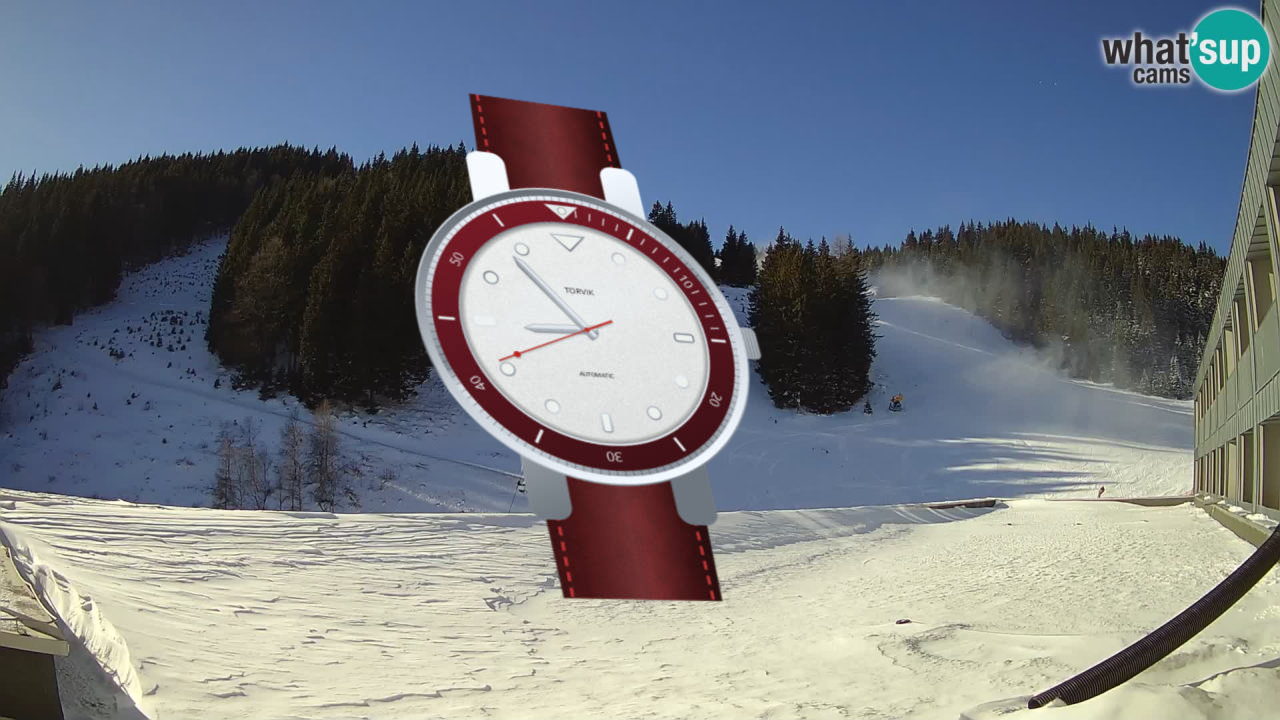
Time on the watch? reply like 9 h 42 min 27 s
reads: 8 h 53 min 41 s
